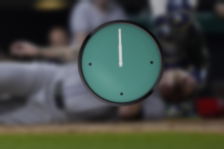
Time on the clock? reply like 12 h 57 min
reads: 12 h 00 min
